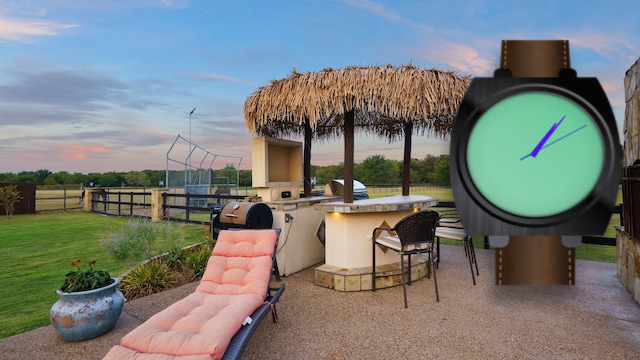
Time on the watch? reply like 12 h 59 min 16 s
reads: 1 h 06 min 10 s
